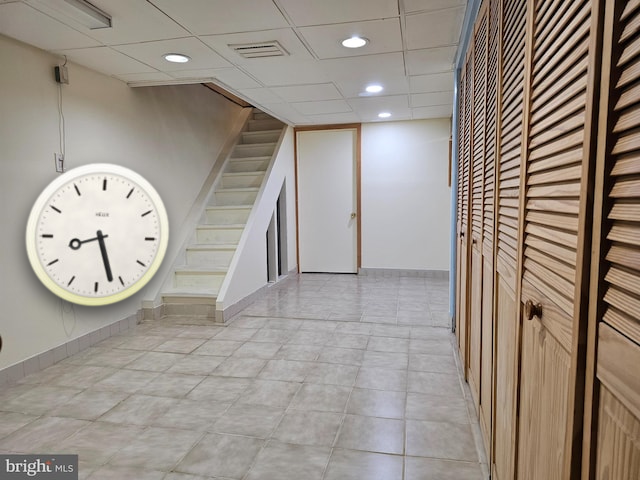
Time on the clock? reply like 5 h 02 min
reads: 8 h 27 min
